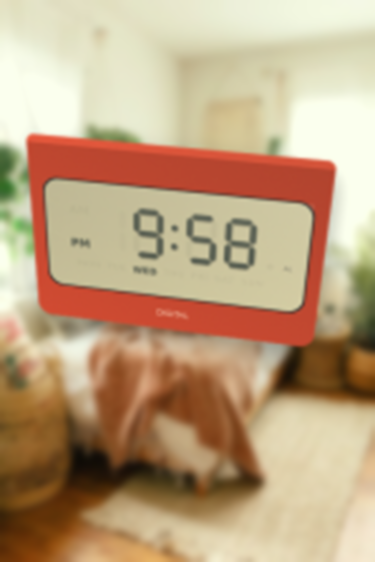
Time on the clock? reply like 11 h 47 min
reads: 9 h 58 min
